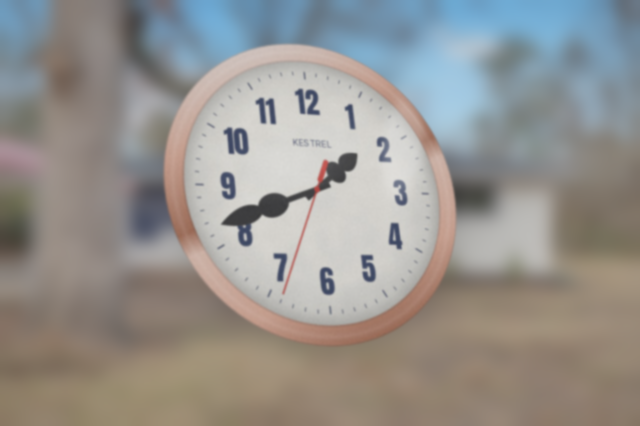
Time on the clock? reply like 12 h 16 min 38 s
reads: 1 h 41 min 34 s
